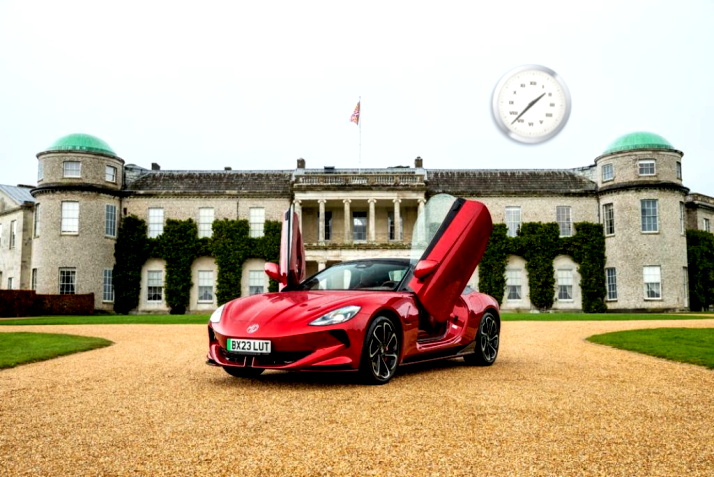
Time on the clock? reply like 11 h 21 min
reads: 1 h 37 min
